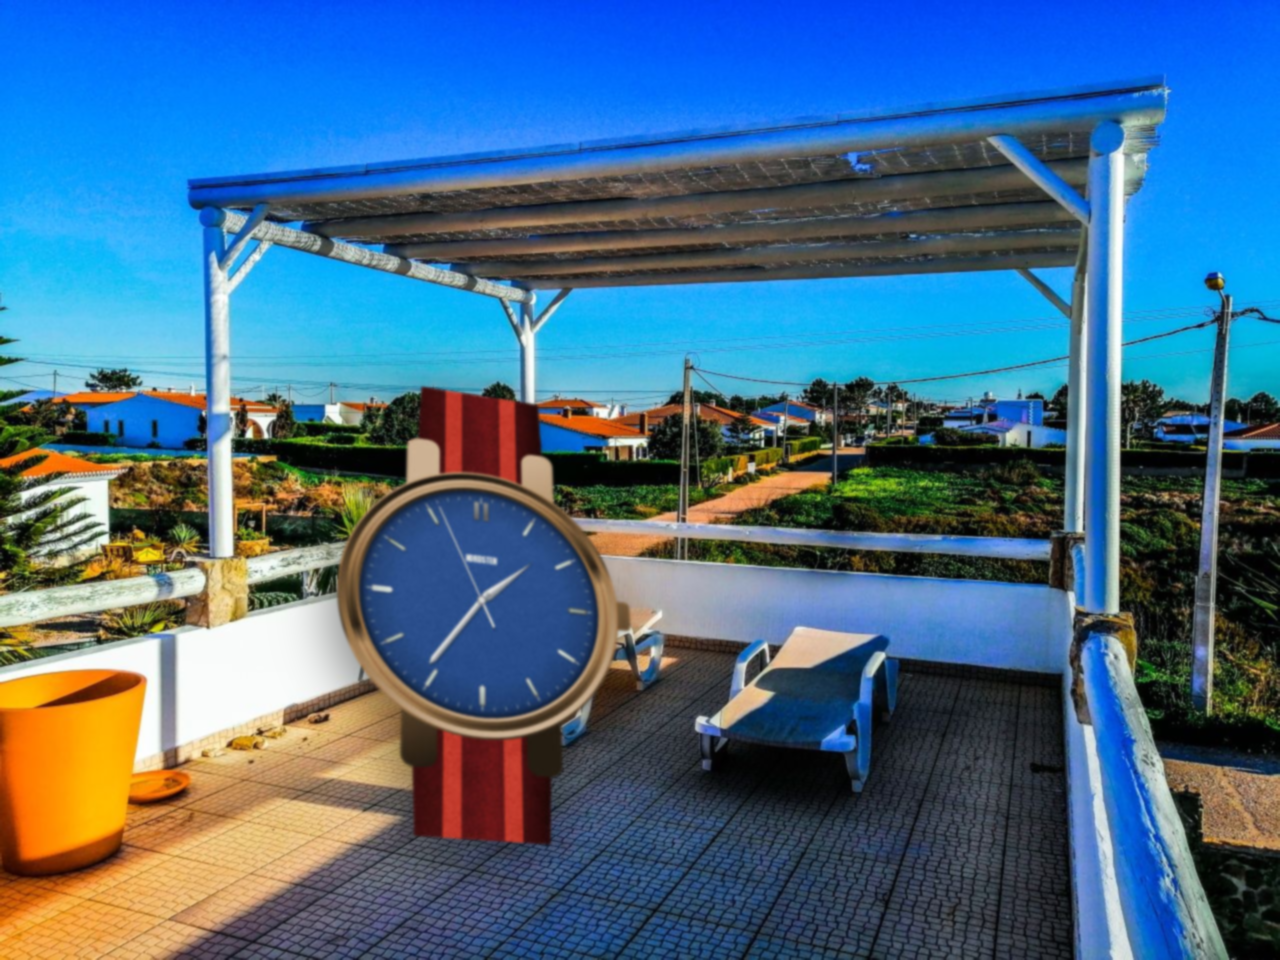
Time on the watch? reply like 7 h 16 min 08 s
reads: 1 h 35 min 56 s
